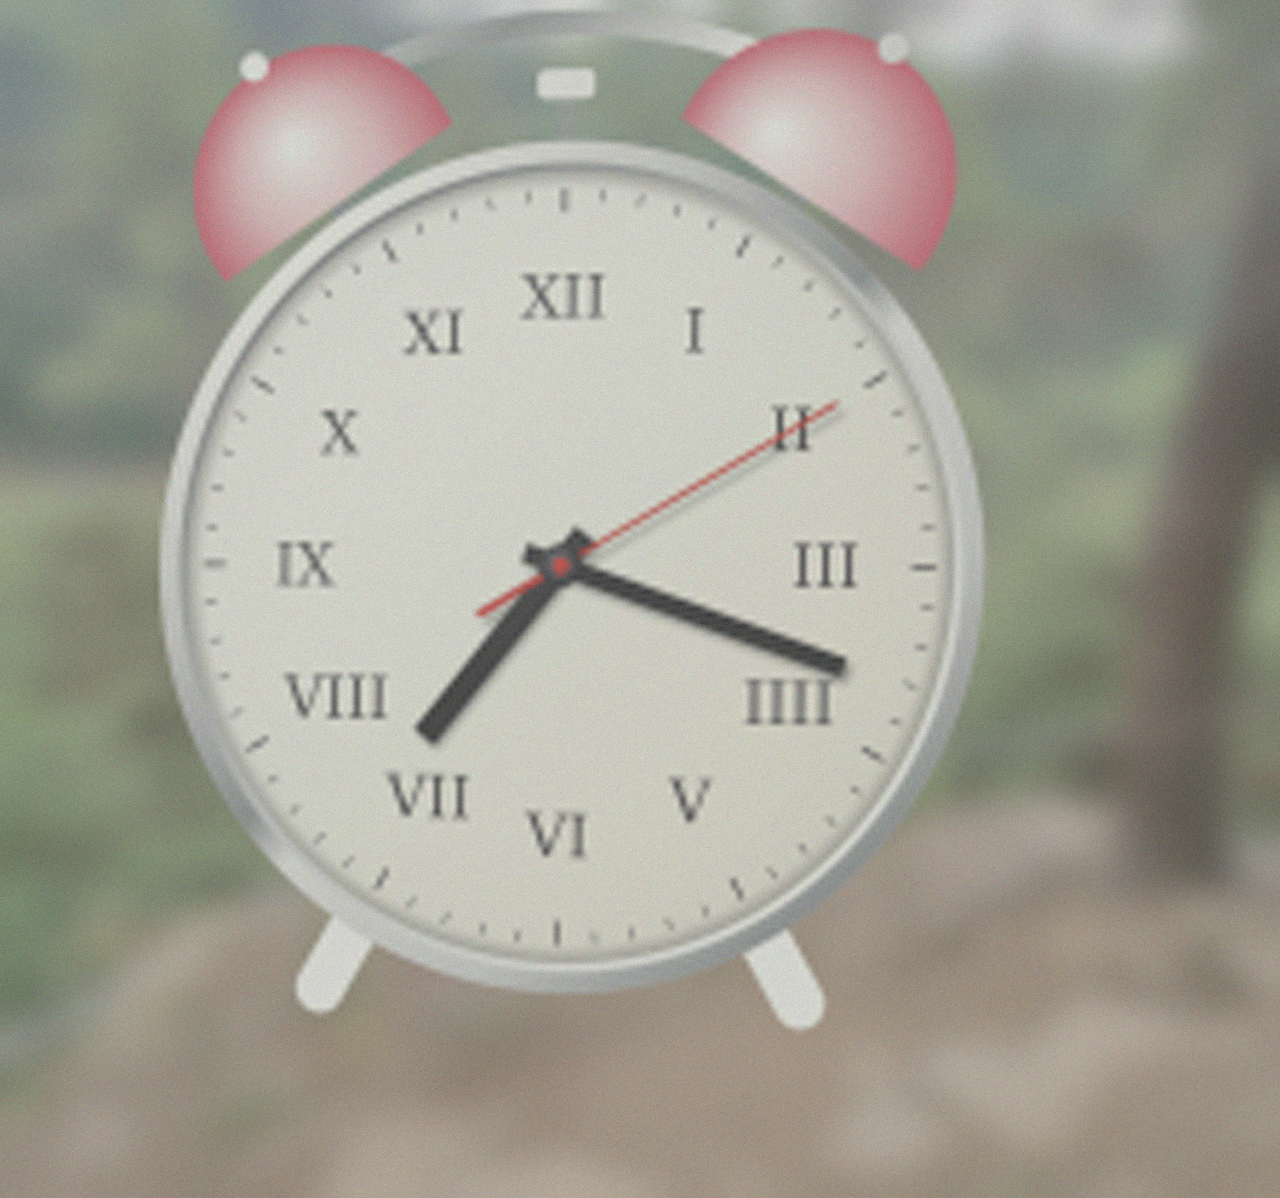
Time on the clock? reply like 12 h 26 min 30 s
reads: 7 h 18 min 10 s
